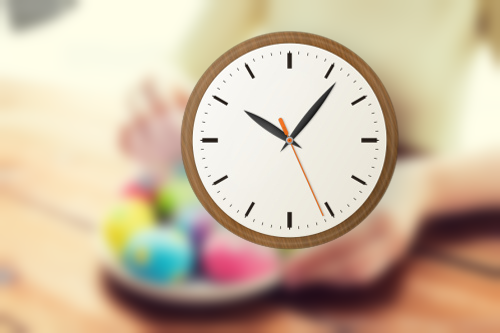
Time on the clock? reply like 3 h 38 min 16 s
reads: 10 h 06 min 26 s
